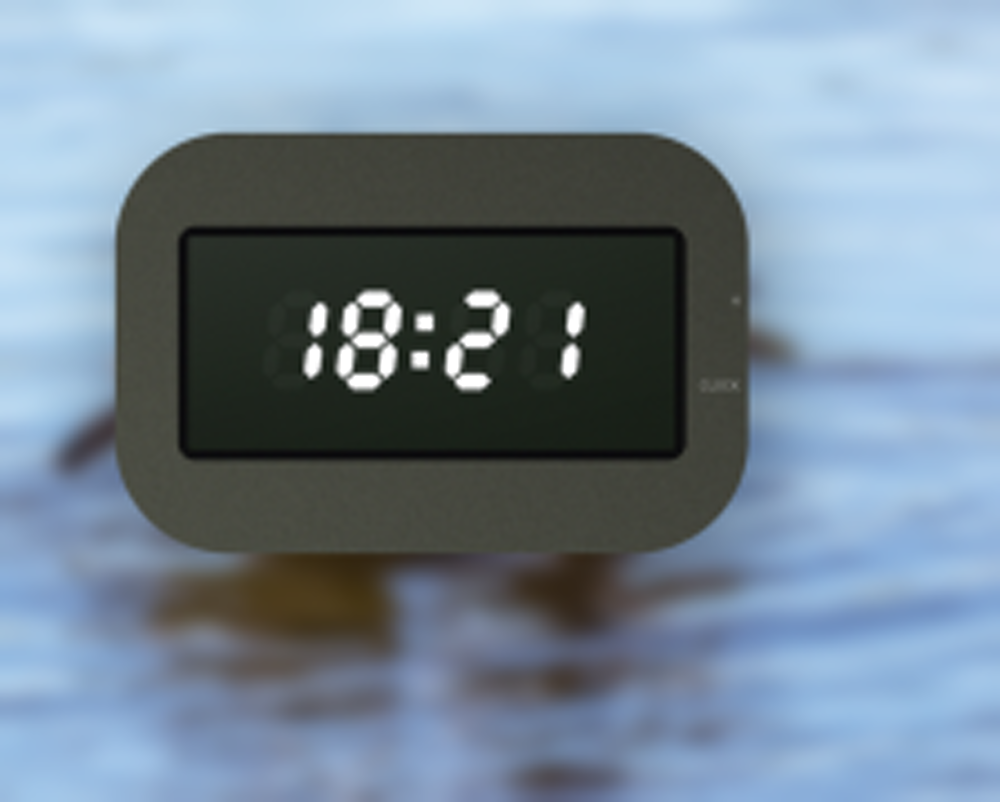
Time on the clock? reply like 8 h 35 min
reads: 18 h 21 min
